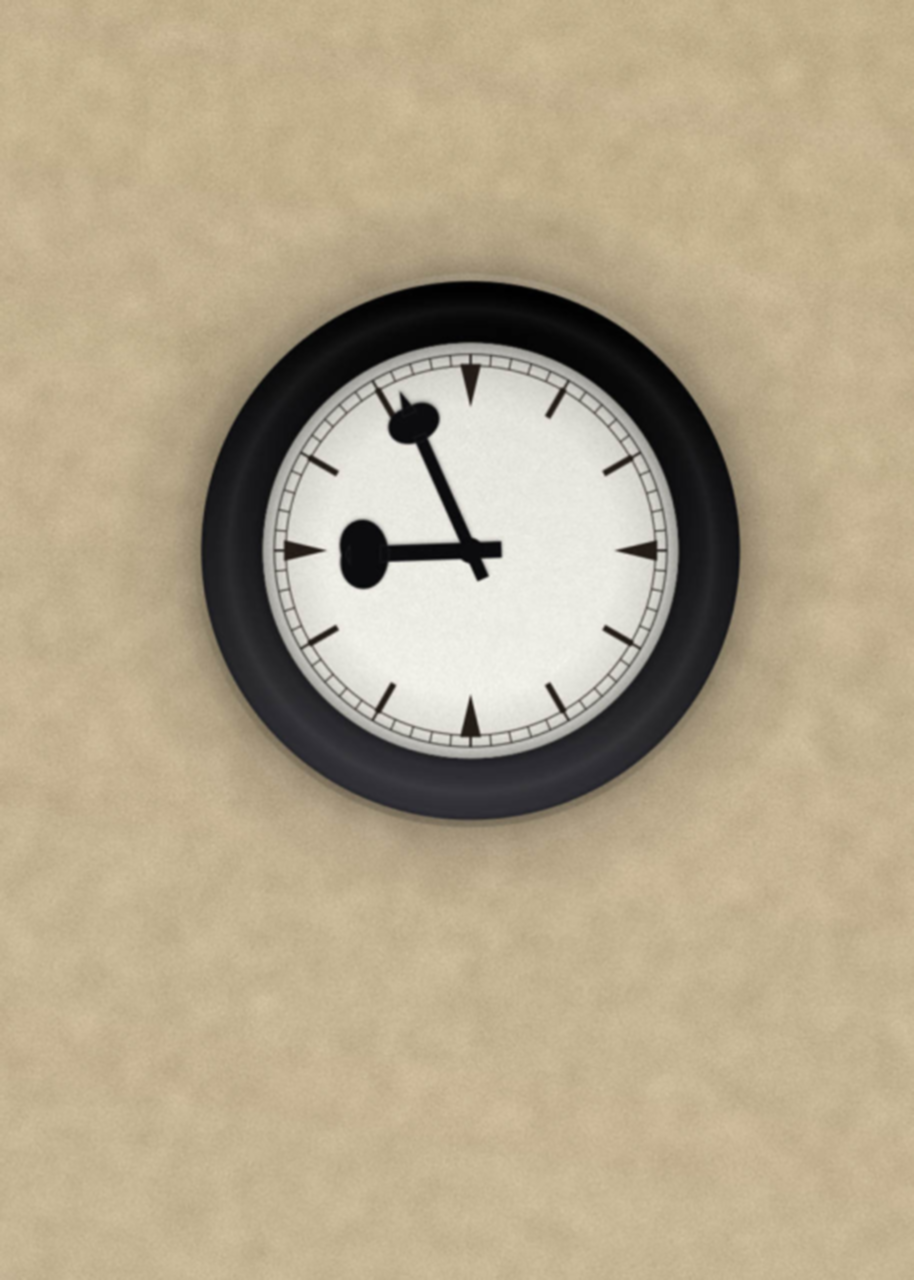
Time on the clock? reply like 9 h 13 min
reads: 8 h 56 min
